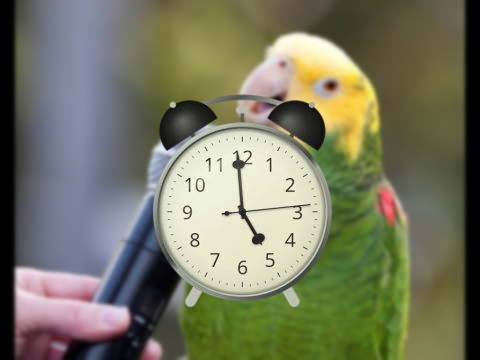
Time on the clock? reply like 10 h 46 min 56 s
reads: 4 h 59 min 14 s
